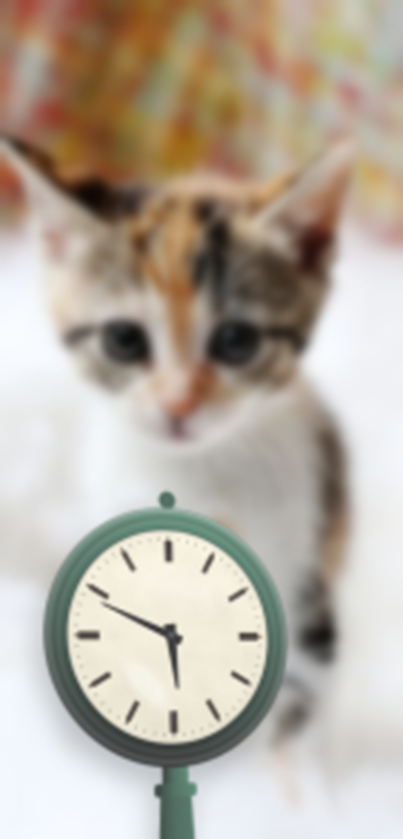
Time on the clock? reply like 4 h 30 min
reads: 5 h 49 min
